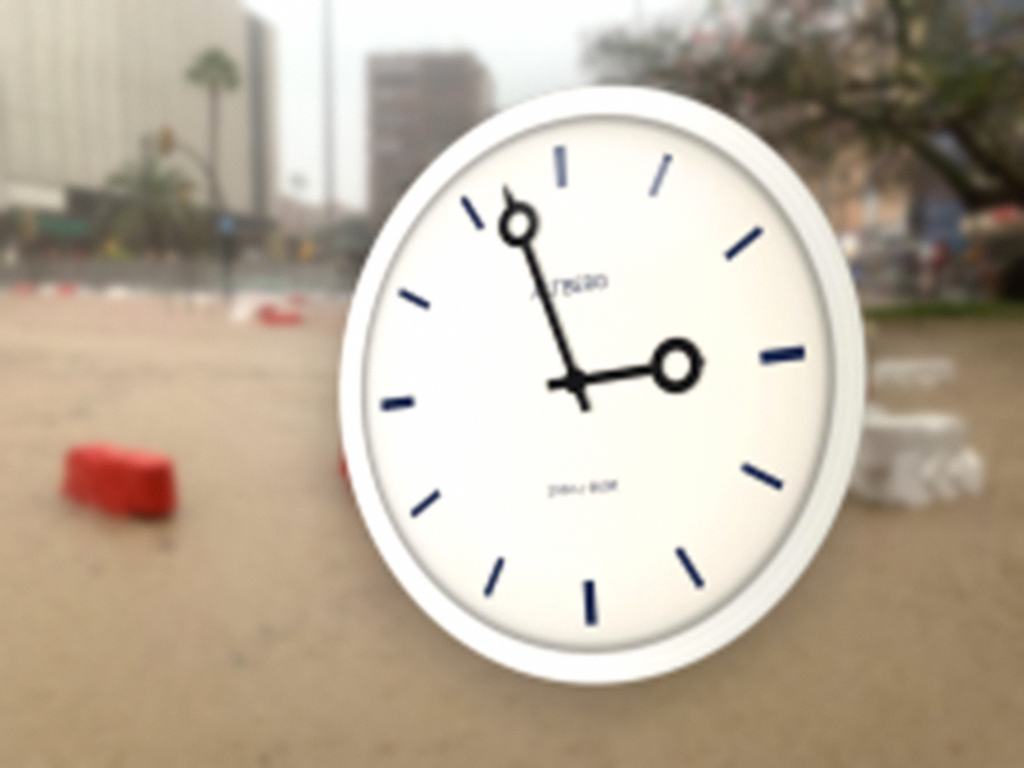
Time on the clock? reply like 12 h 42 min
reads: 2 h 57 min
